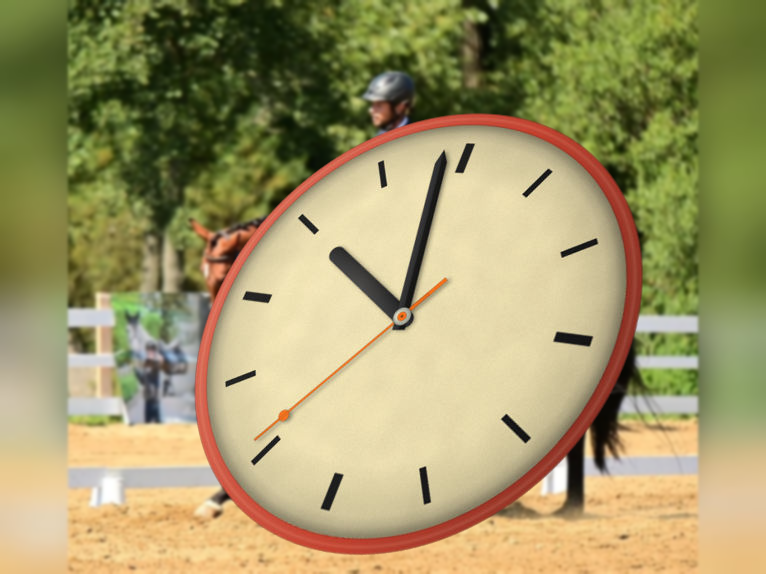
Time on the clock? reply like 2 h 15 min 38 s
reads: 9 h 58 min 36 s
